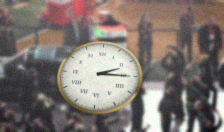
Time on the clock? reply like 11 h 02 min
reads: 2 h 15 min
